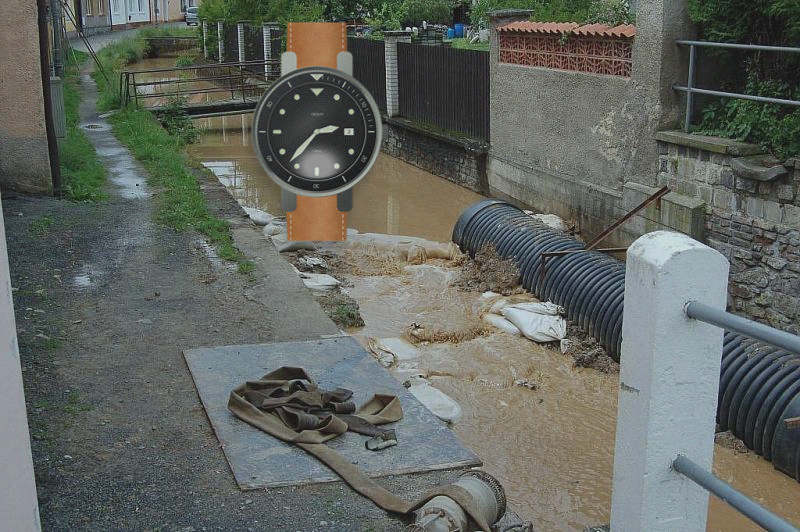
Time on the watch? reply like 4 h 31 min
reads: 2 h 37 min
